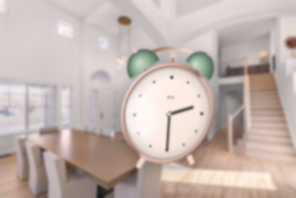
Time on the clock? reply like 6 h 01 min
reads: 2 h 30 min
